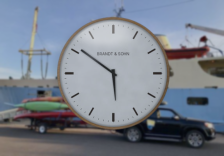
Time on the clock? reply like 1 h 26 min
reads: 5 h 51 min
